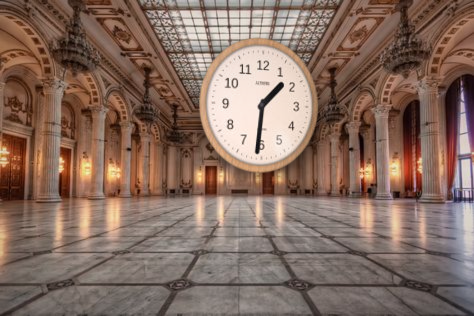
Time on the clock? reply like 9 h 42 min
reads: 1 h 31 min
